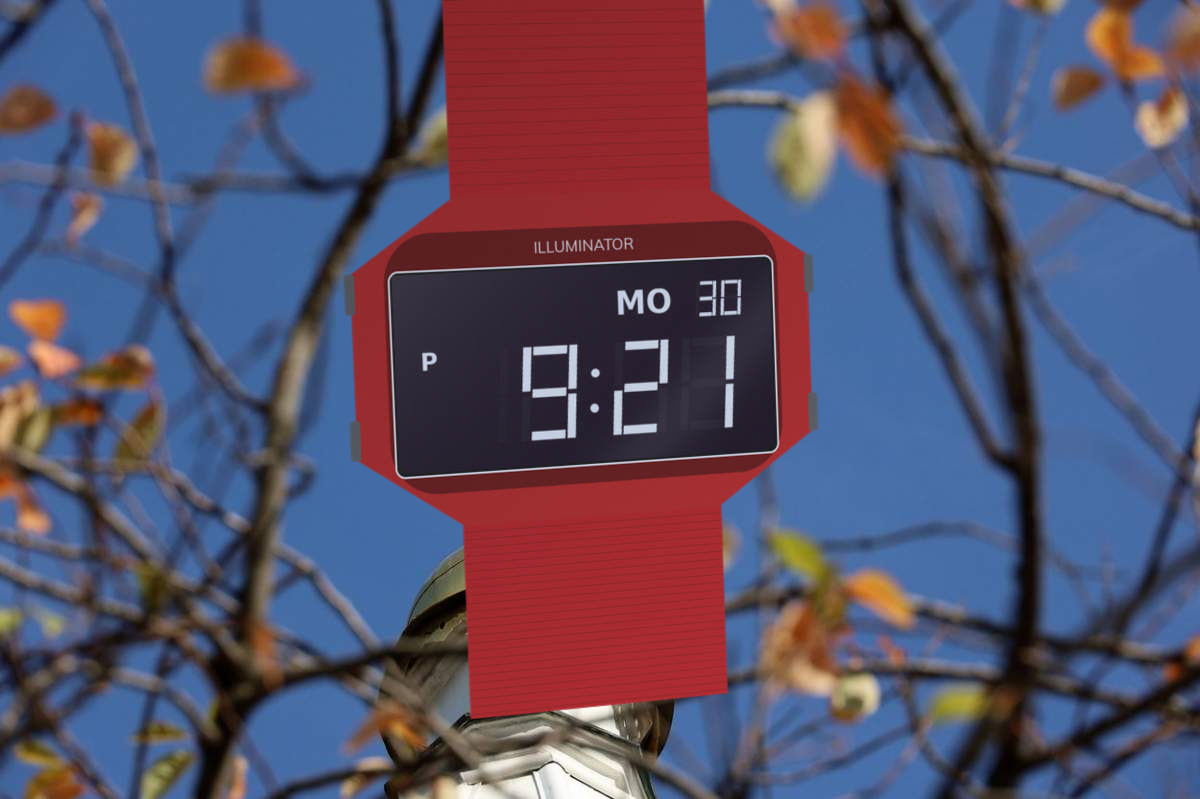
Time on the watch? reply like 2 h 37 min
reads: 9 h 21 min
